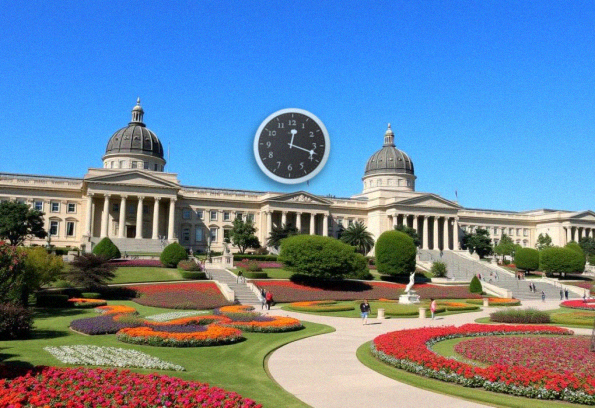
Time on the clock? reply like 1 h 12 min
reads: 12 h 18 min
